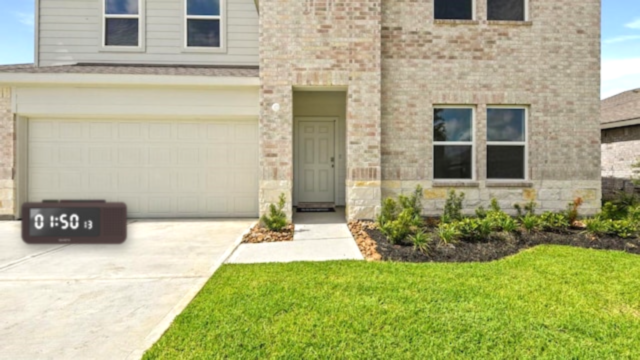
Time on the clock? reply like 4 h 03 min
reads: 1 h 50 min
